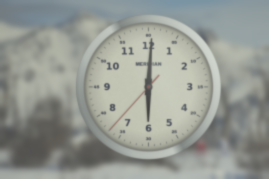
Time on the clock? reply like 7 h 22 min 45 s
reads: 6 h 00 min 37 s
